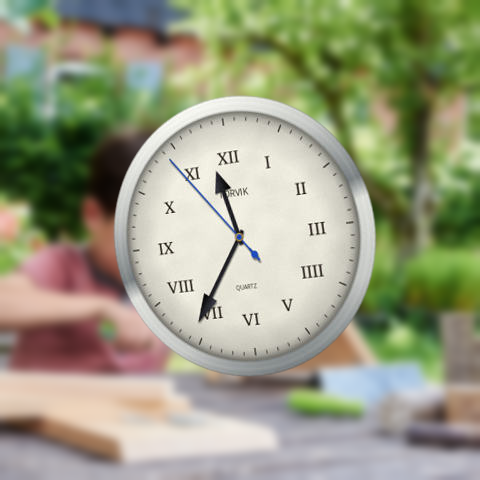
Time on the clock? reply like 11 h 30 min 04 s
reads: 11 h 35 min 54 s
